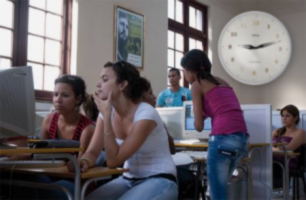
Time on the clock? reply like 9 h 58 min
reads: 9 h 12 min
